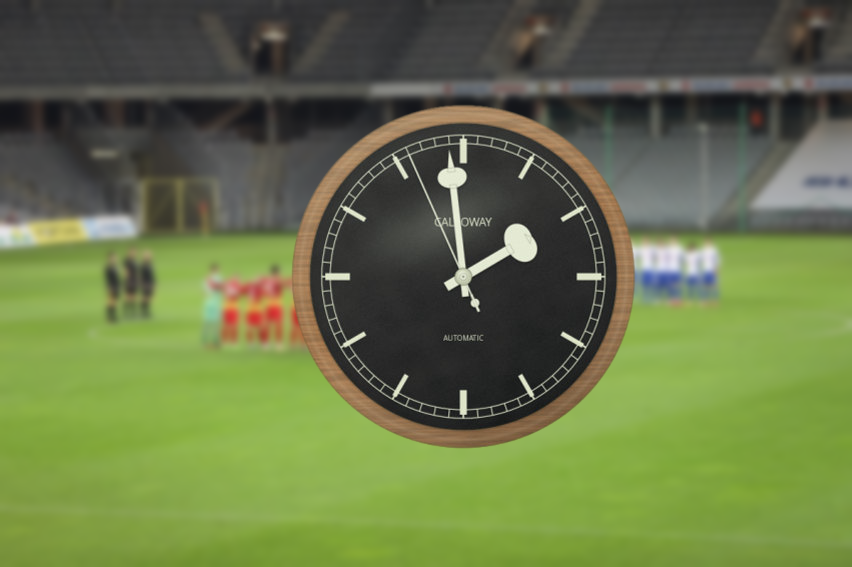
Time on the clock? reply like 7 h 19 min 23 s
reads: 1 h 58 min 56 s
